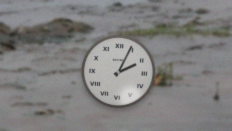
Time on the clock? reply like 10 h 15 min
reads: 2 h 04 min
